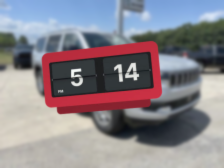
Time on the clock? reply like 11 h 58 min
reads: 5 h 14 min
